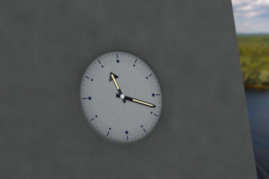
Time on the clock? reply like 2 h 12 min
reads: 11 h 18 min
